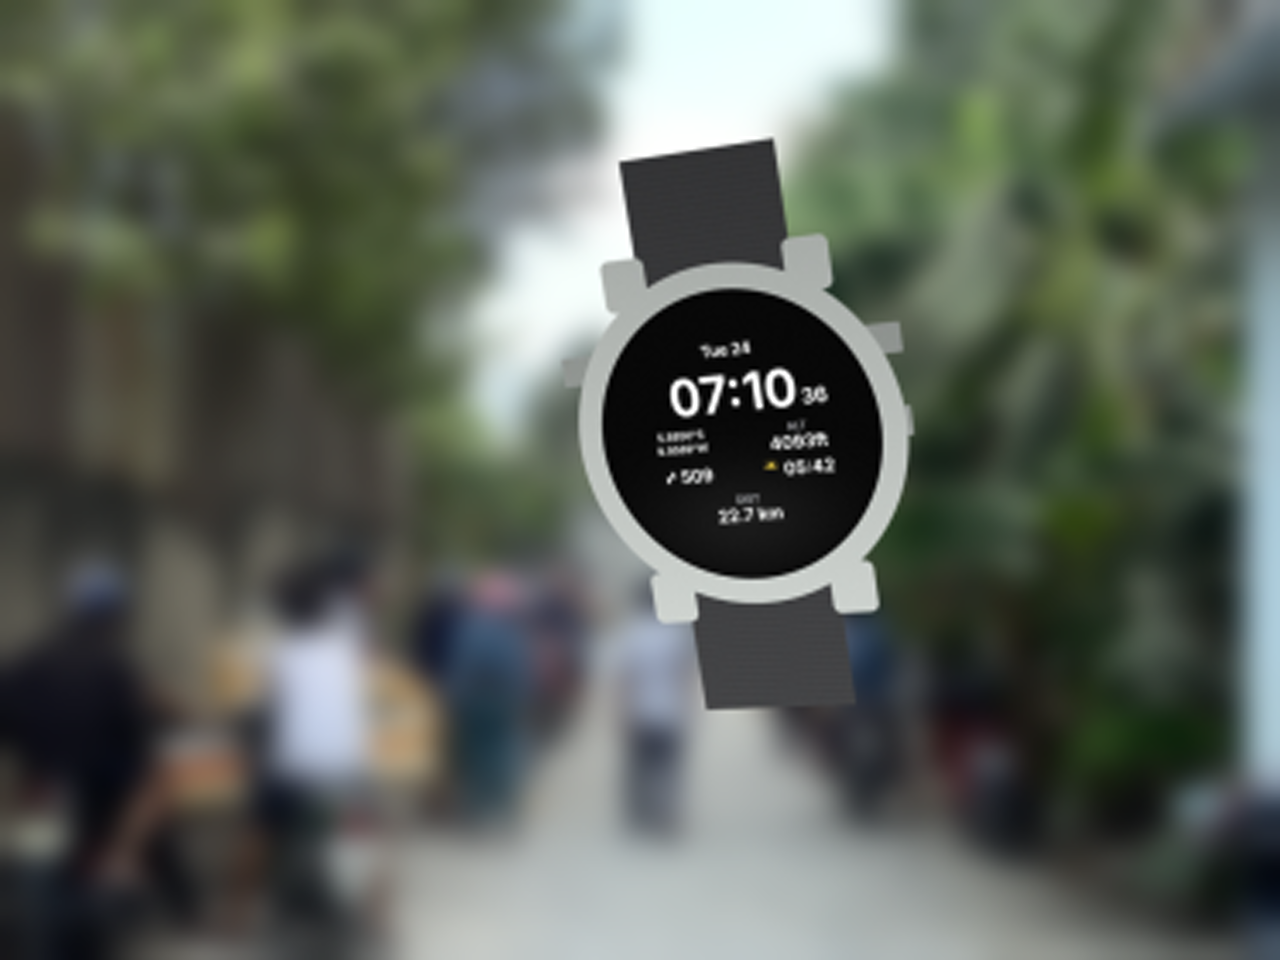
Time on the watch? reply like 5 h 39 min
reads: 7 h 10 min
